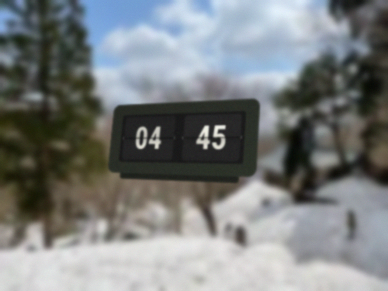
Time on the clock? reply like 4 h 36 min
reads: 4 h 45 min
